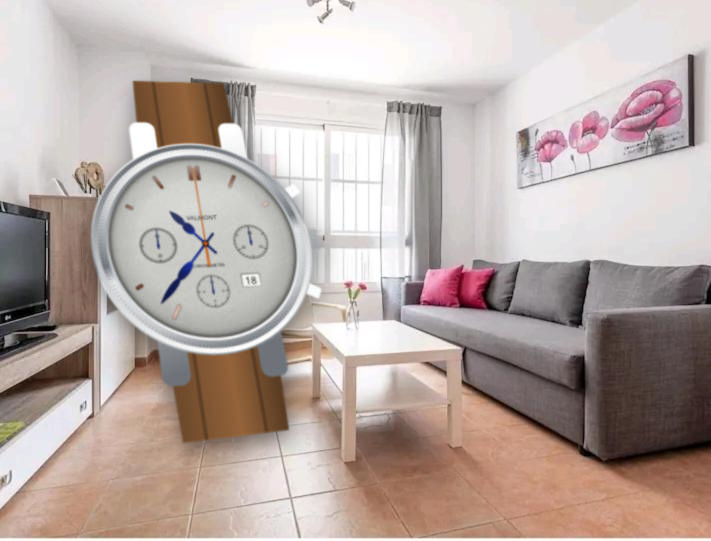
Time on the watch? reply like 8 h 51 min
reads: 10 h 37 min
